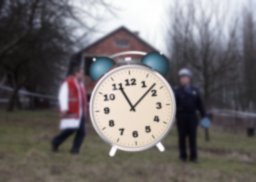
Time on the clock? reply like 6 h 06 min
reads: 11 h 08 min
